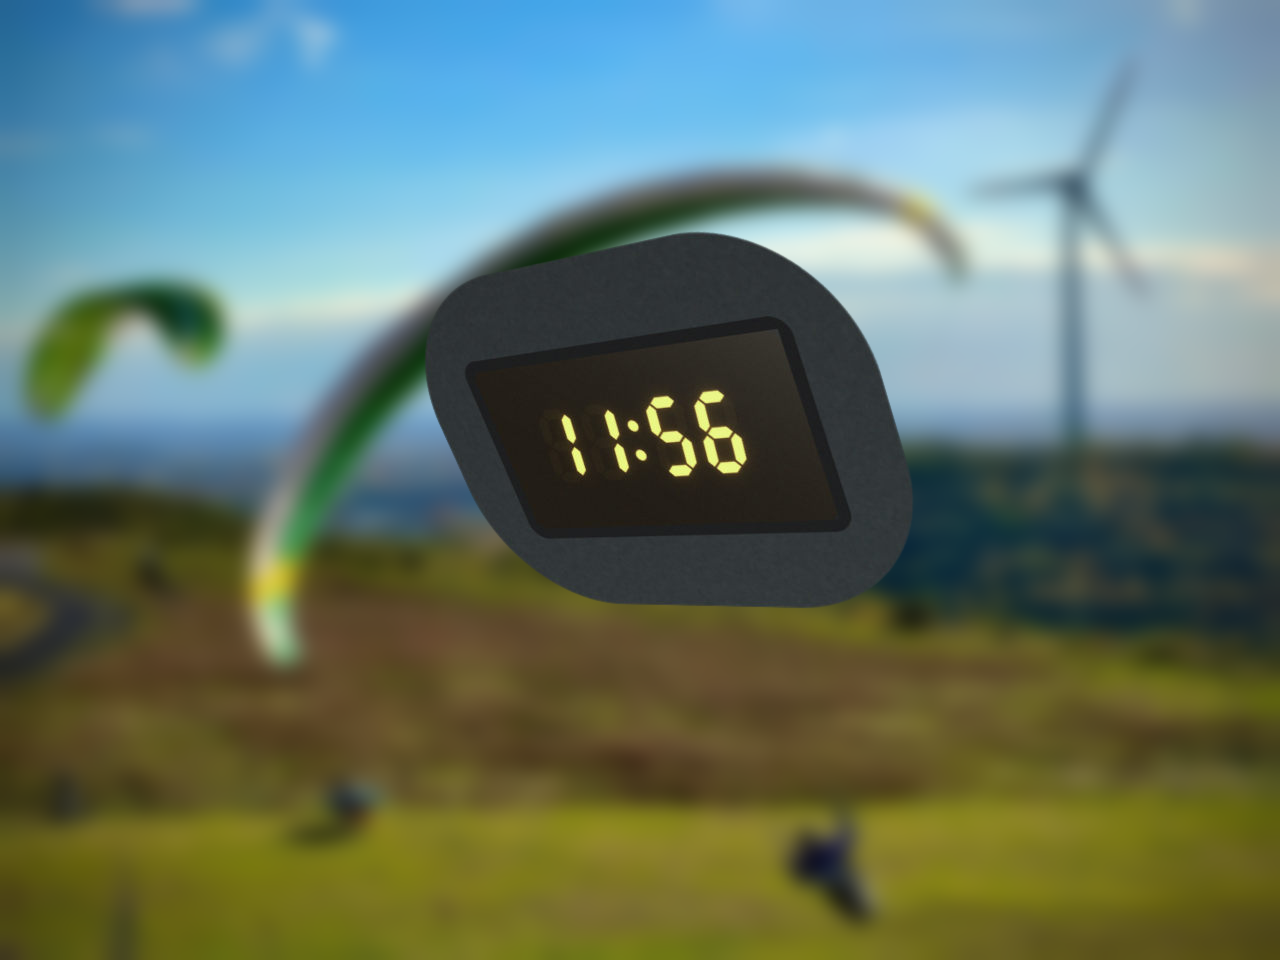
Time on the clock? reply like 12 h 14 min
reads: 11 h 56 min
